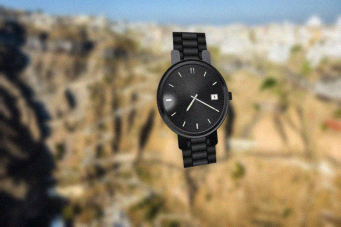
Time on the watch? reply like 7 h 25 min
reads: 7 h 20 min
